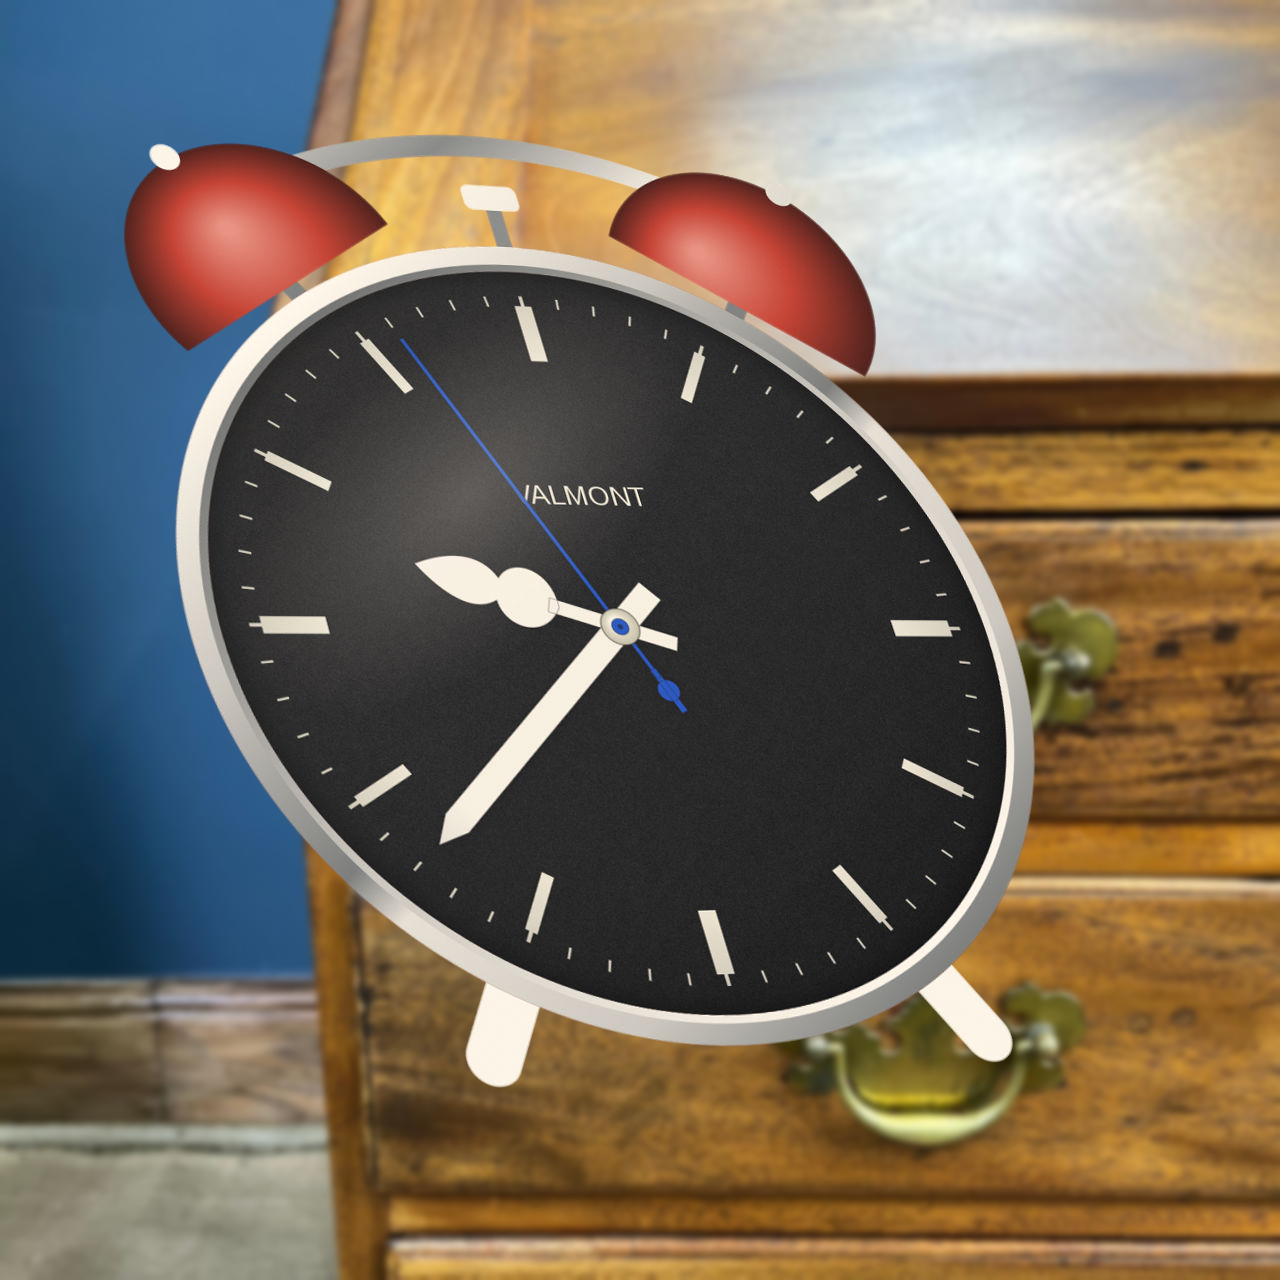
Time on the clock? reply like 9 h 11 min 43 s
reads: 9 h 37 min 56 s
